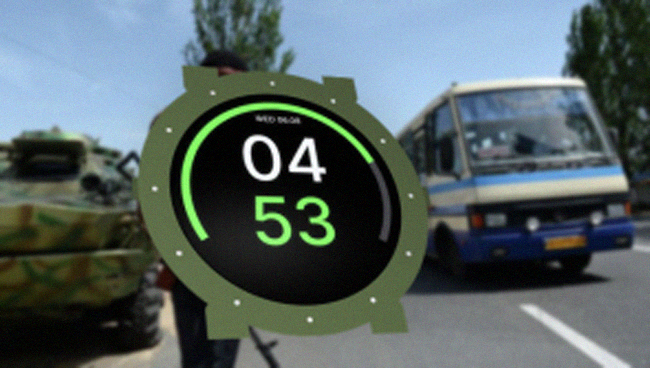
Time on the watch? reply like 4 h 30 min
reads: 4 h 53 min
